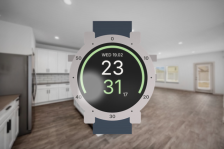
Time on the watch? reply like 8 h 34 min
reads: 23 h 31 min
